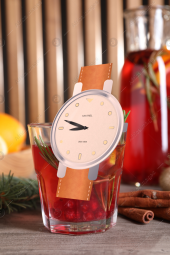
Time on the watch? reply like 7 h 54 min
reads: 8 h 48 min
